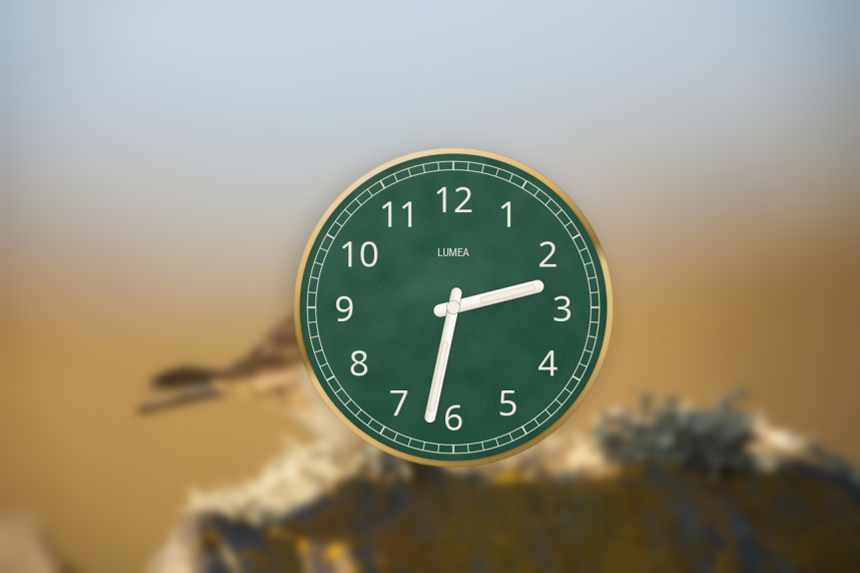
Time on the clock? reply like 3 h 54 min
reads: 2 h 32 min
